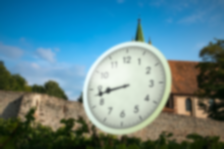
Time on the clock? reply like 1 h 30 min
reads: 8 h 43 min
